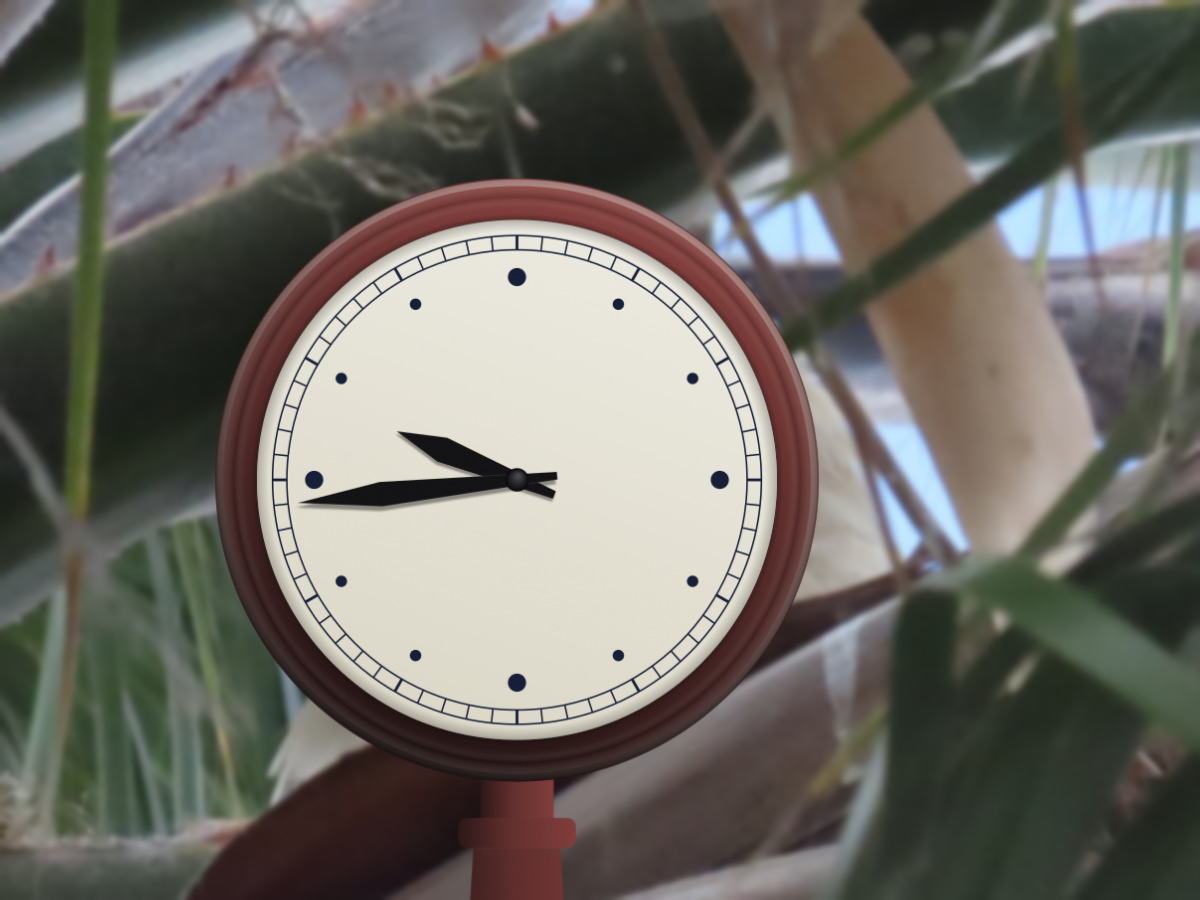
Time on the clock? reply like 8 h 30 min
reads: 9 h 44 min
